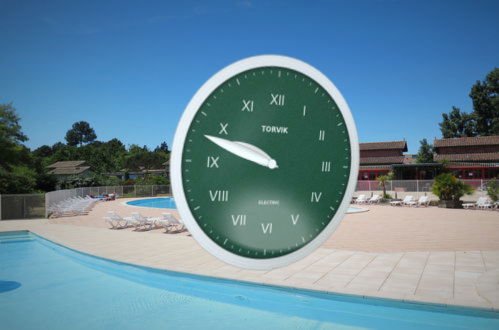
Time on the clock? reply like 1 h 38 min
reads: 9 h 48 min
